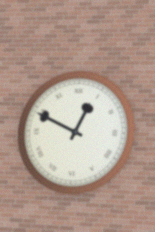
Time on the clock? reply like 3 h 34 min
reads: 12 h 49 min
